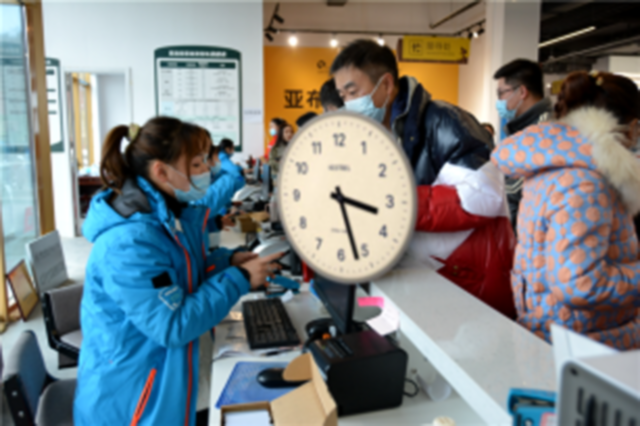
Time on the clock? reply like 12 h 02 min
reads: 3 h 27 min
